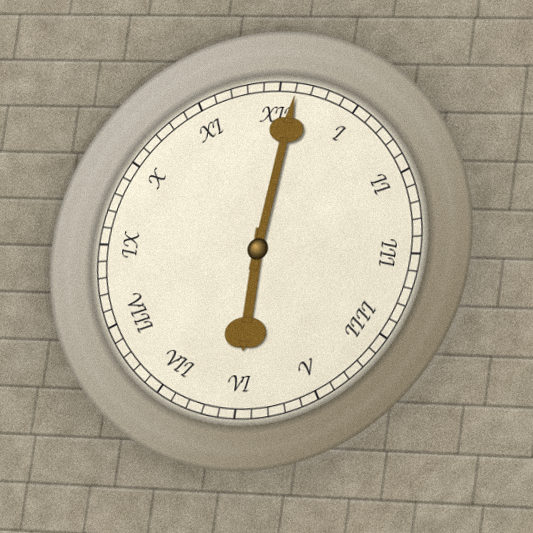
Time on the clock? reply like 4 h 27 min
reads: 6 h 01 min
